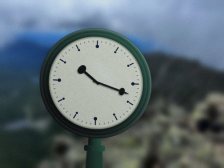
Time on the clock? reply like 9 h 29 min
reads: 10 h 18 min
